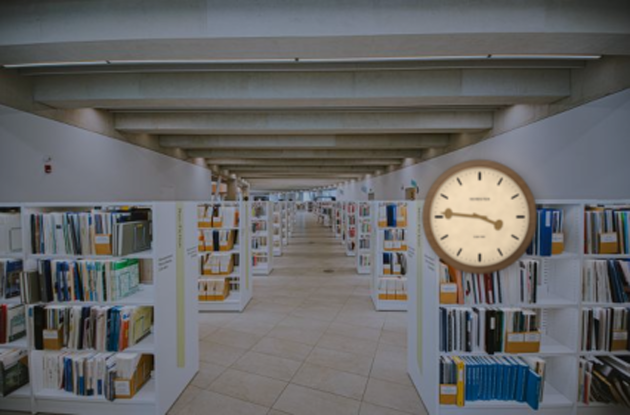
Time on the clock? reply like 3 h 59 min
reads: 3 h 46 min
